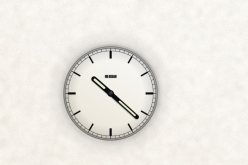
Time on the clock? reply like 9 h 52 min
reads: 10 h 22 min
